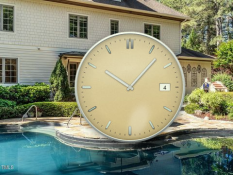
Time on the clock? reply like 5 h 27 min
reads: 10 h 07 min
